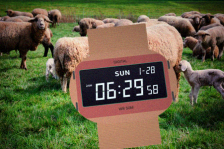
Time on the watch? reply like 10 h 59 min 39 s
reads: 6 h 29 min 58 s
